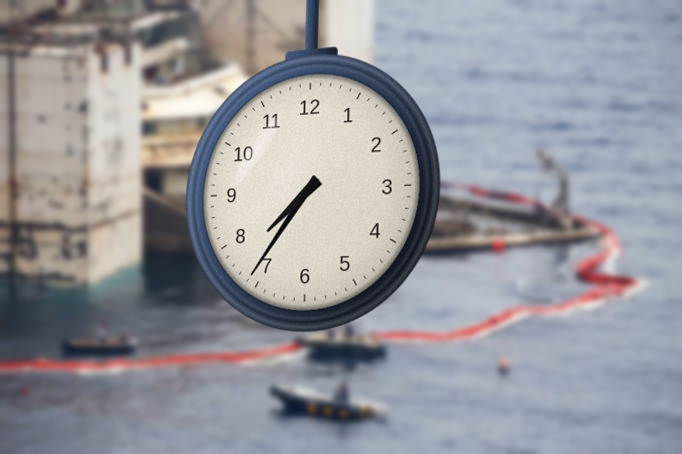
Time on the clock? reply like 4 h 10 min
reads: 7 h 36 min
